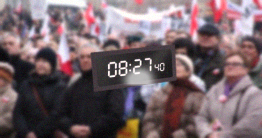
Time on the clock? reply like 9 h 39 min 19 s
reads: 8 h 27 min 40 s
